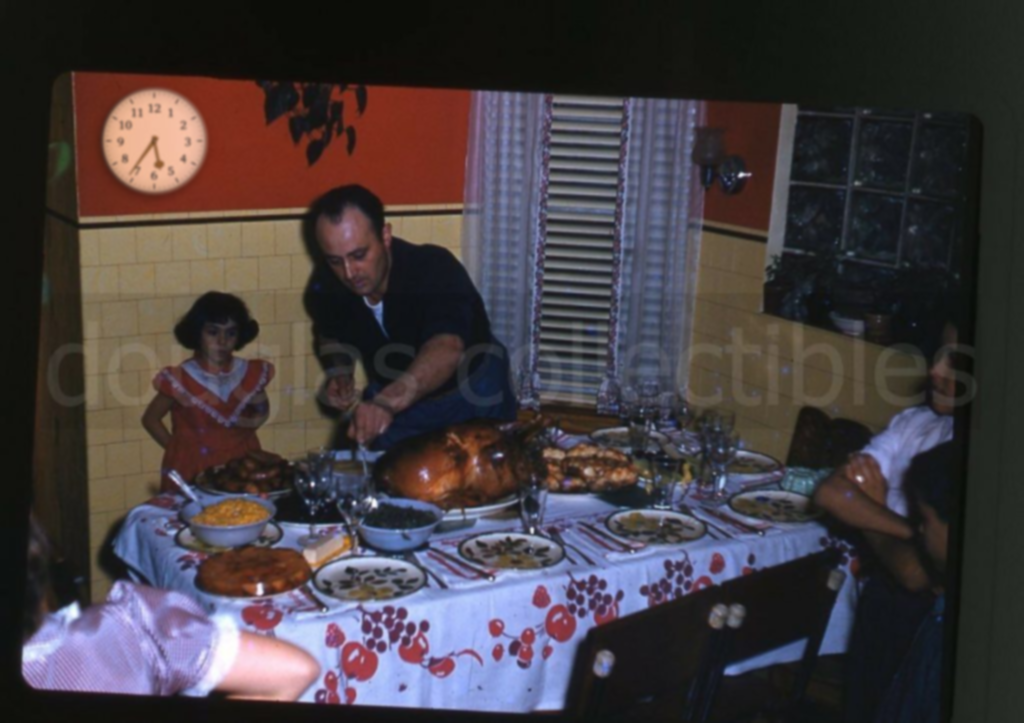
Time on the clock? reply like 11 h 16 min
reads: 5 h 36 min
